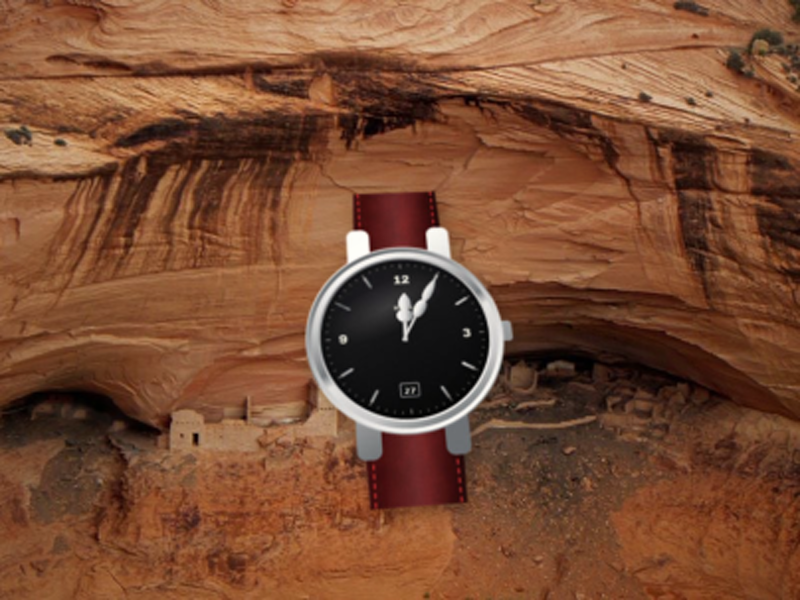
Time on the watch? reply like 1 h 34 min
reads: 12 h 05 min
